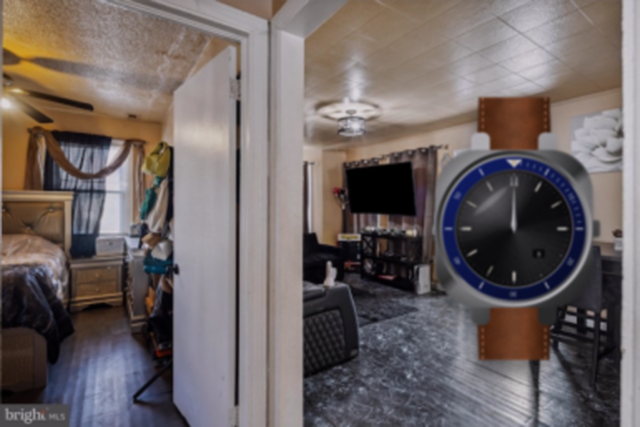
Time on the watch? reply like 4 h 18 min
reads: 12 h 00 min
